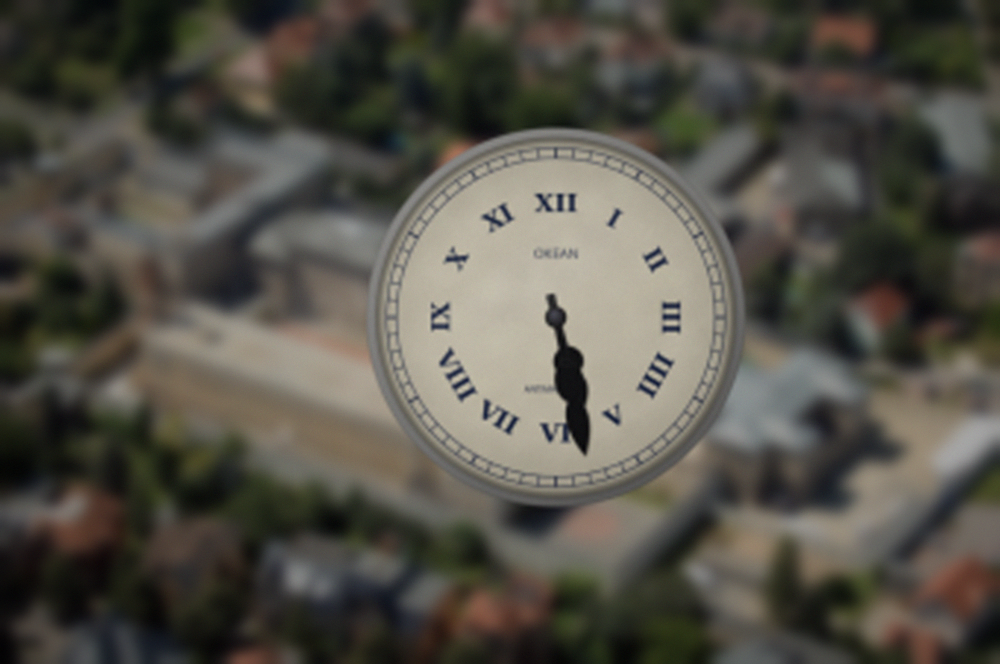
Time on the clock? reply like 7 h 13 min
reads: 5 h 28 min
